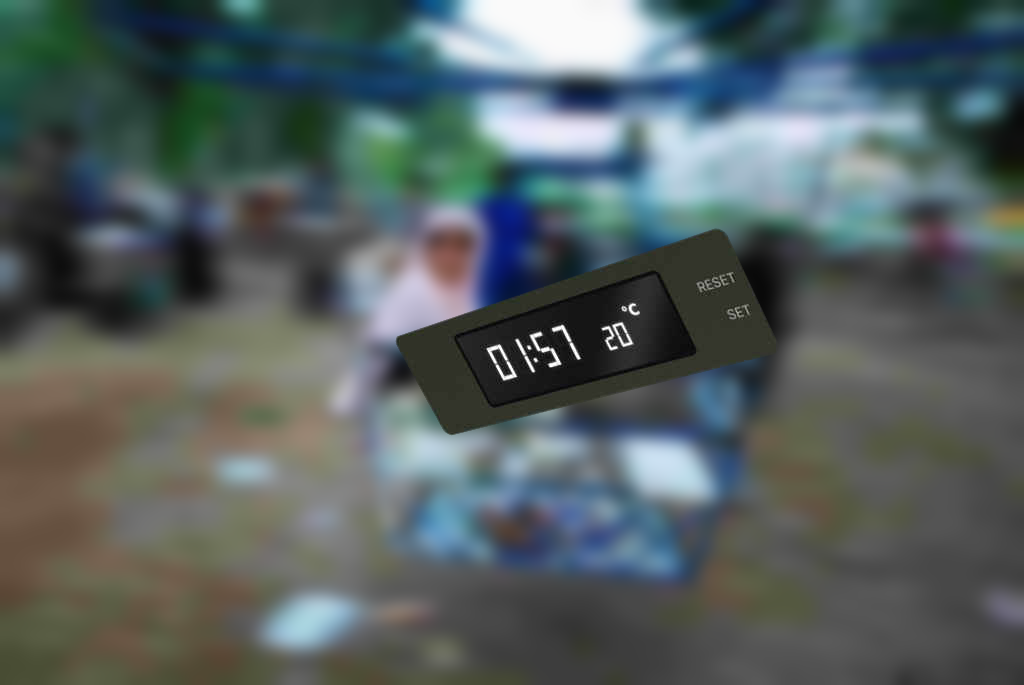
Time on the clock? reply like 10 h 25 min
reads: 1 h 57 min
